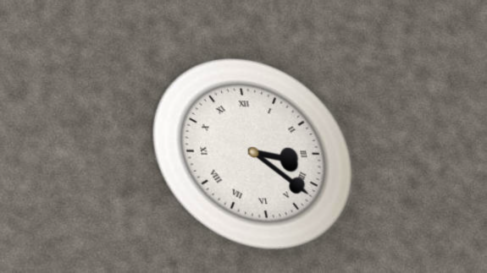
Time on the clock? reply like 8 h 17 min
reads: 3 h 22 min
